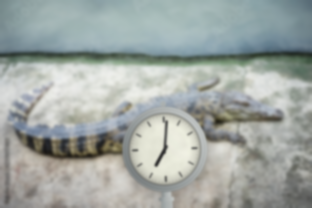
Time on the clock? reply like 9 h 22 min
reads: 7 h 01 min
